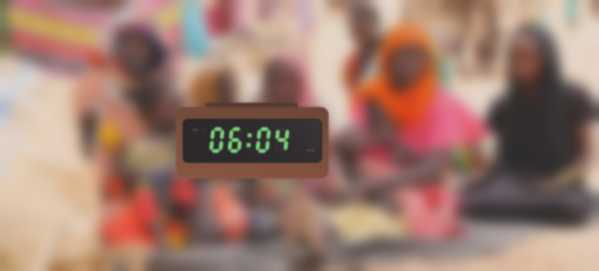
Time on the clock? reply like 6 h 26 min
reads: 6 h 04 min
